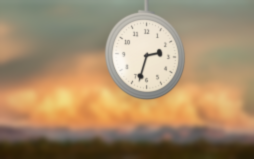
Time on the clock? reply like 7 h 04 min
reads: 2 h 33 min
